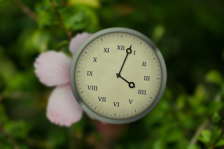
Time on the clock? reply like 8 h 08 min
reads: 4 h 03 min
